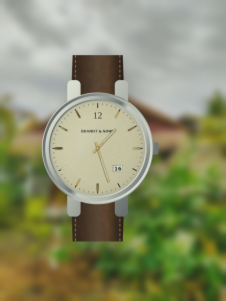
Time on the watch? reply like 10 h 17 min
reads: 1 h 27 min
